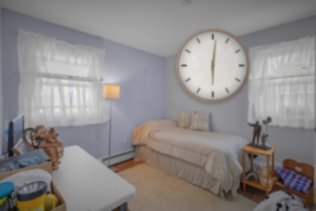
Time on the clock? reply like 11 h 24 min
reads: 6 h 01 min
